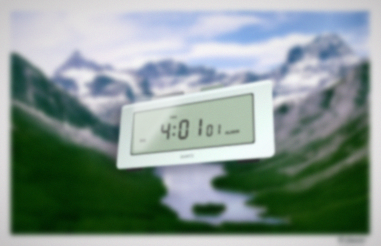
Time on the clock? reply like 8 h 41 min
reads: 4 h 01 min
